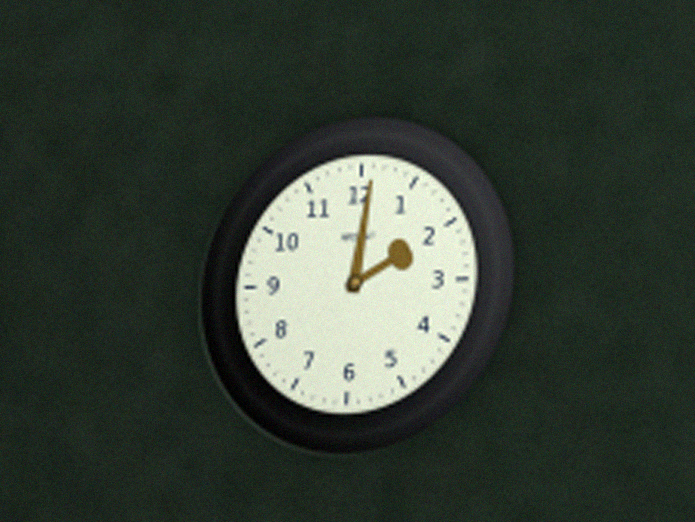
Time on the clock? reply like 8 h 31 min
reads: 2 h 01 min
